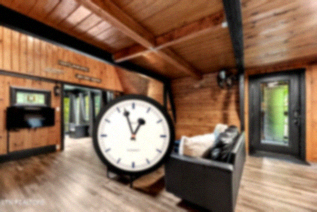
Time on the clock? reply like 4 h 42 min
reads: 12 h 57 min
